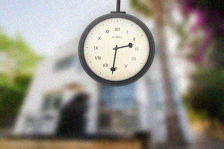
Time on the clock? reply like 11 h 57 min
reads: 2 h 31 min
